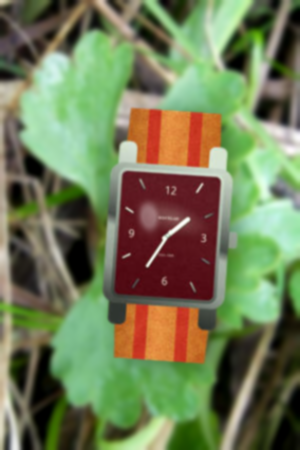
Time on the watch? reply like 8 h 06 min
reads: 1 h 35 min
